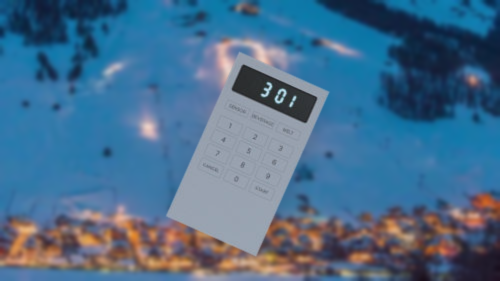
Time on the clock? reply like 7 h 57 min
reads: 3 h 01 min
